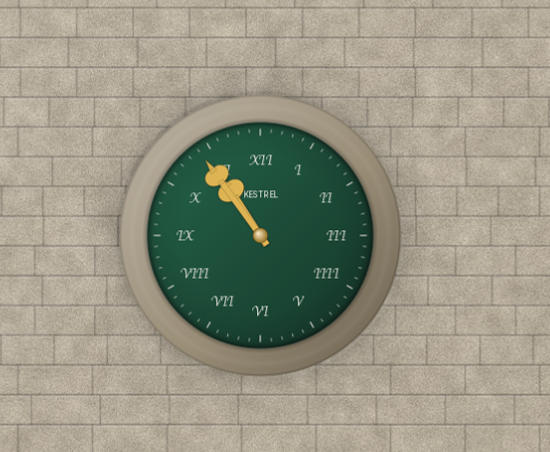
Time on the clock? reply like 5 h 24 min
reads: 10 h 54 min
